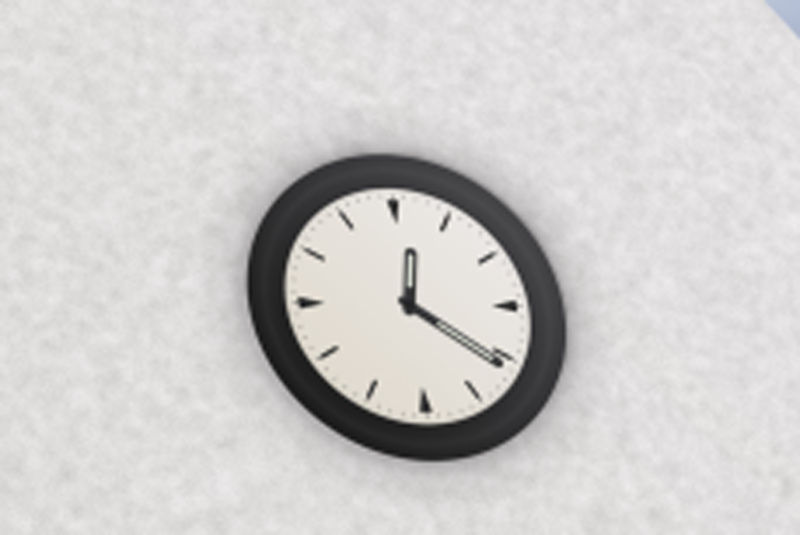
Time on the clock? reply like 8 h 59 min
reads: 12 h 21 min
